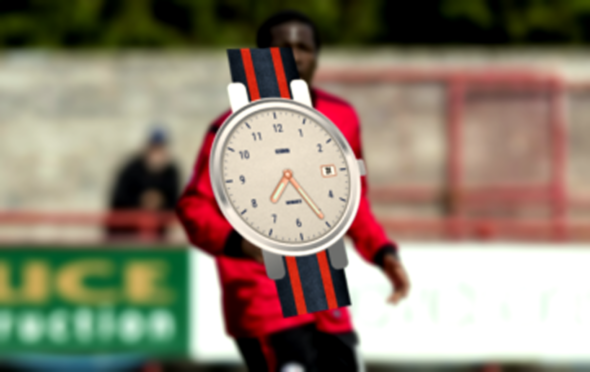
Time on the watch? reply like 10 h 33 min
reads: 7 h 25 min
